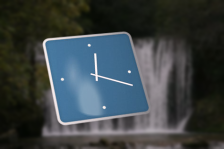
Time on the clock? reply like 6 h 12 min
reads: 12 h 19 min
